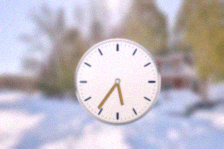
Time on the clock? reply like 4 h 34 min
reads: 5 h 36 min
